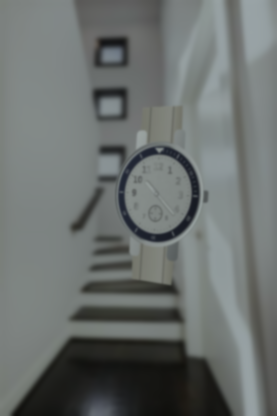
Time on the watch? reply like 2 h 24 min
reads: 10 h 22 min
